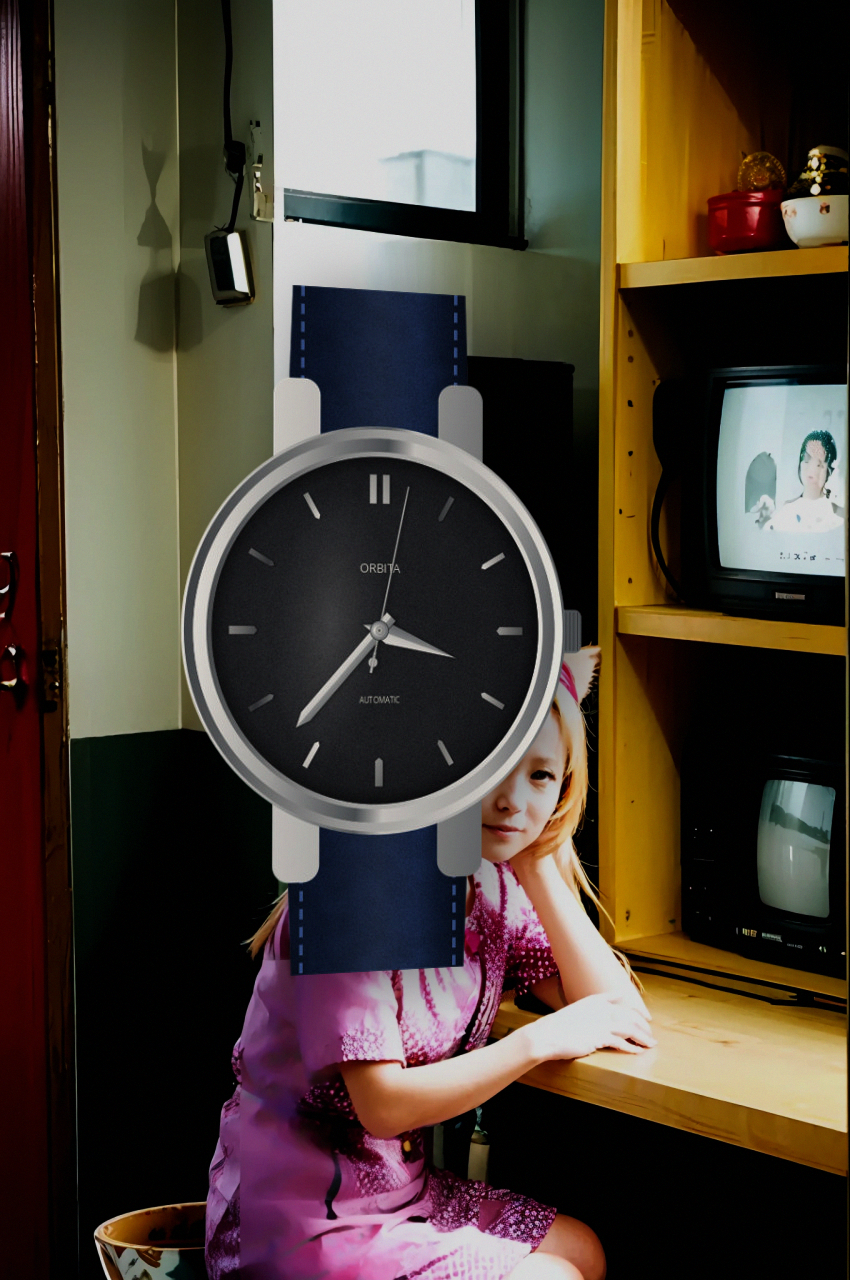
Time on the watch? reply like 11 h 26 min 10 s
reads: 3 h 37 min 02 s
